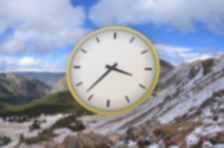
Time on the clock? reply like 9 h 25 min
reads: 3 h 37 min
